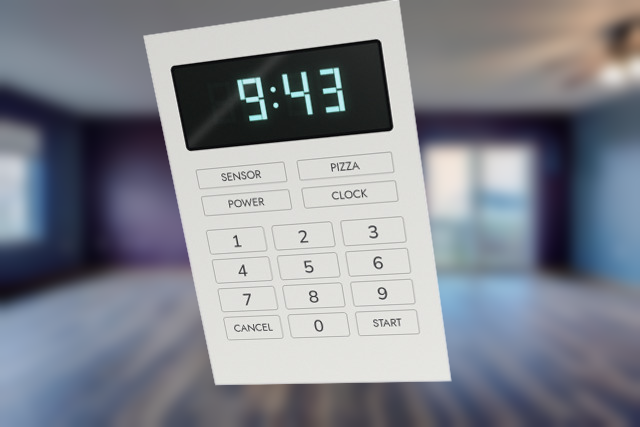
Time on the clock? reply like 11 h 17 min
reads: 9 h 43 min
